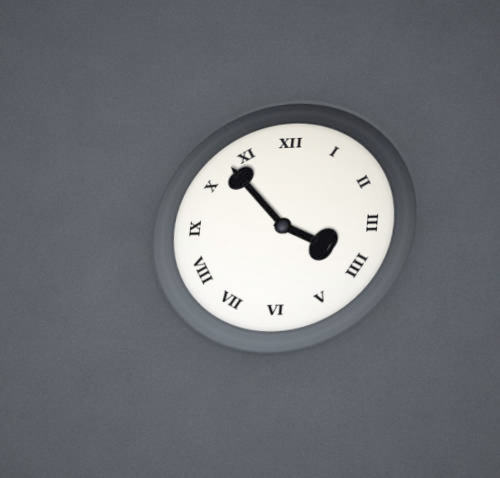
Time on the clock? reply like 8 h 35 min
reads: 3 h 53 min
